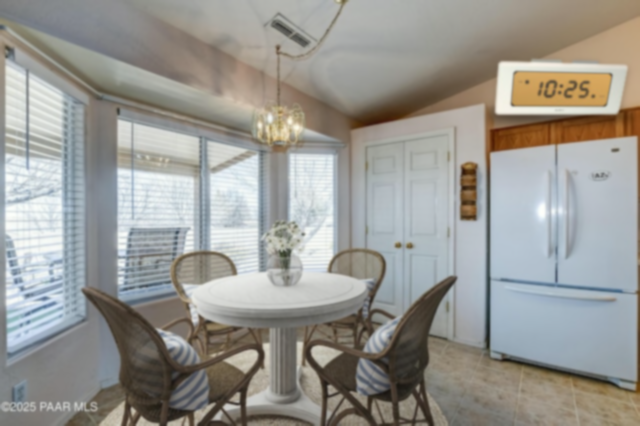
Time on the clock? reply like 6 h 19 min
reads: 10 h 25 min
